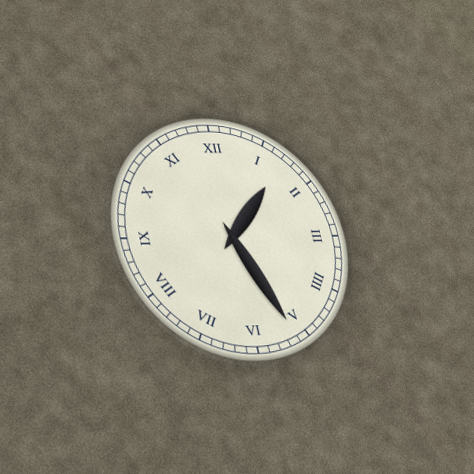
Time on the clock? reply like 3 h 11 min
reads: 1 h 26 min
